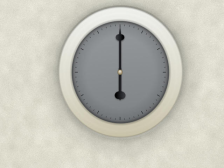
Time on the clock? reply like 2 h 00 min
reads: 6 h 00 min
